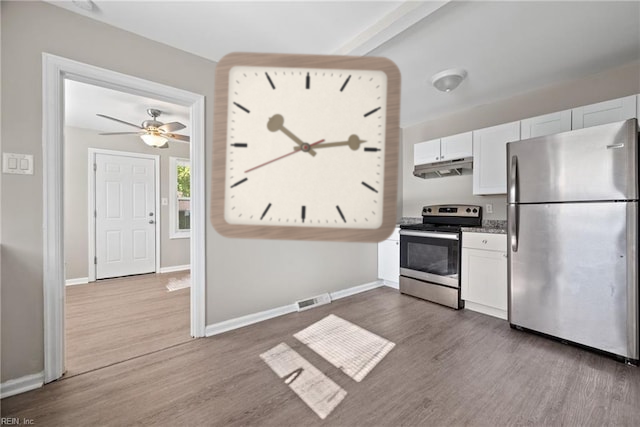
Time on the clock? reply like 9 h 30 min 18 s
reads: 10 h 13 min 41 s
